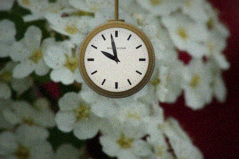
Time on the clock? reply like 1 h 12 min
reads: 9 h 58 min
